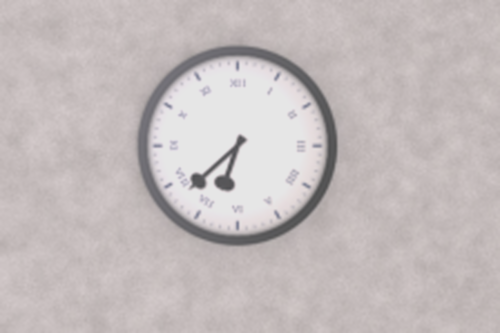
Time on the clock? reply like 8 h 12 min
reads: 6 h 38 min
